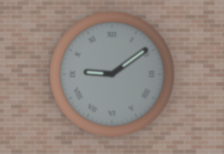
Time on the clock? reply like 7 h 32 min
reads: 9 h 09 min
